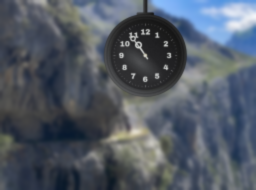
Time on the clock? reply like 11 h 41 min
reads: 10 h 54 min
